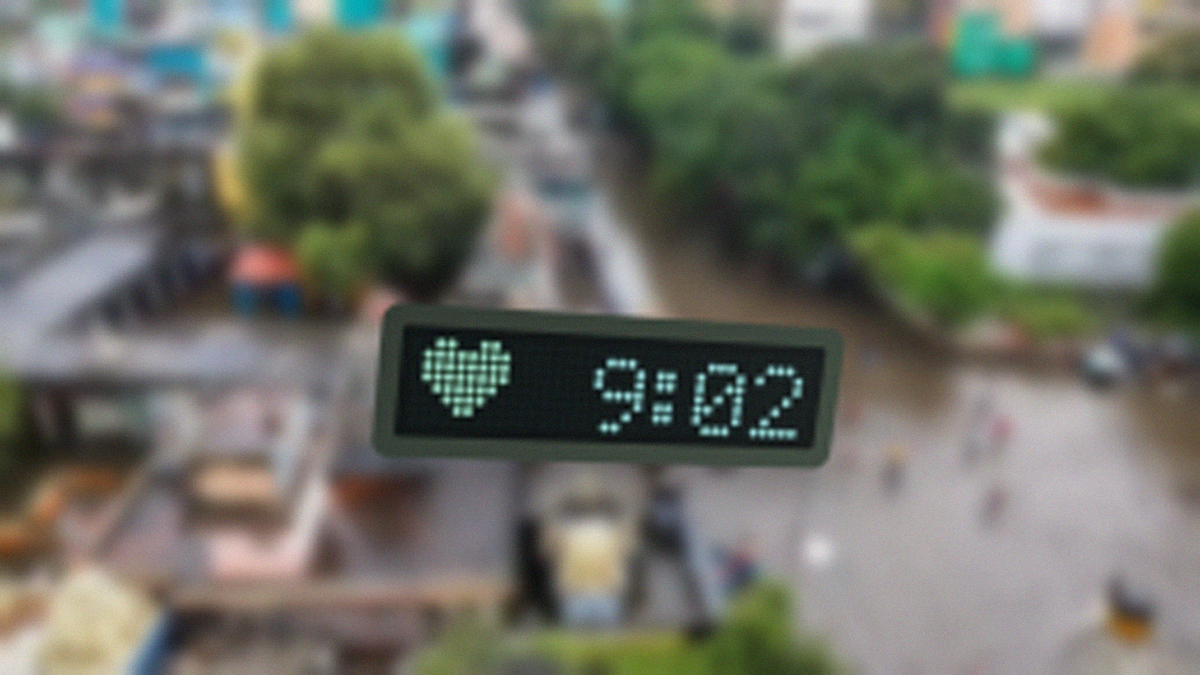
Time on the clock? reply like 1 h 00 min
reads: 9 h 02 min
